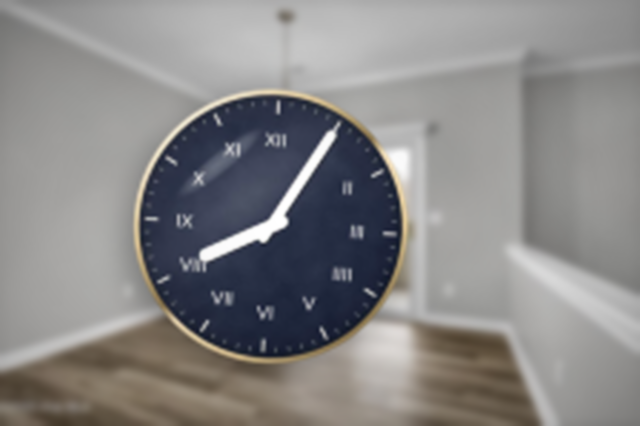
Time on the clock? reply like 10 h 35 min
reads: 8 h 05 min
